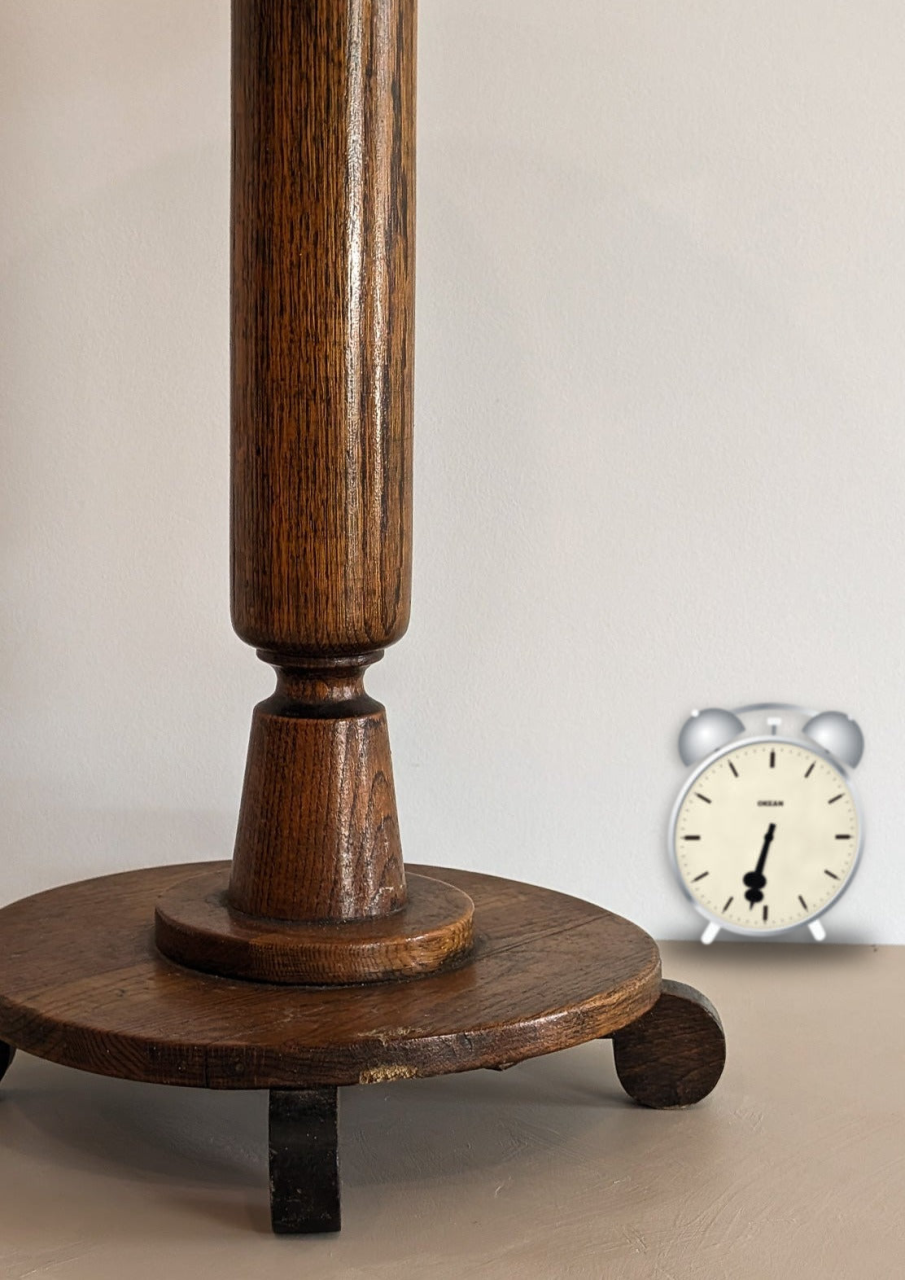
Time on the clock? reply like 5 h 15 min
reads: 6 h 32 min
